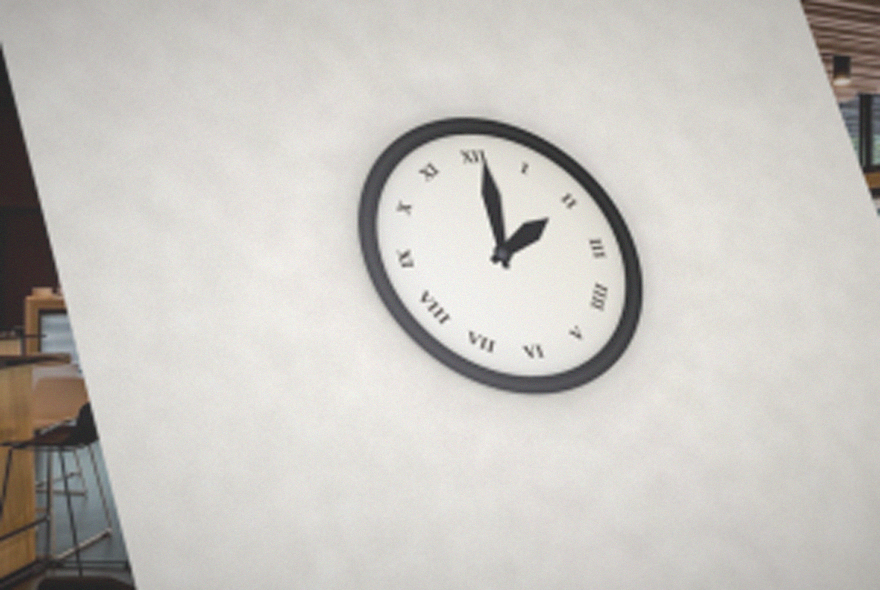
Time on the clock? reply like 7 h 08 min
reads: 2 h 01 min
